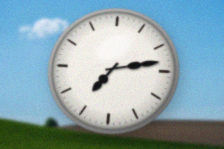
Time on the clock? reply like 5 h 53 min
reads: 7 h 13 min
